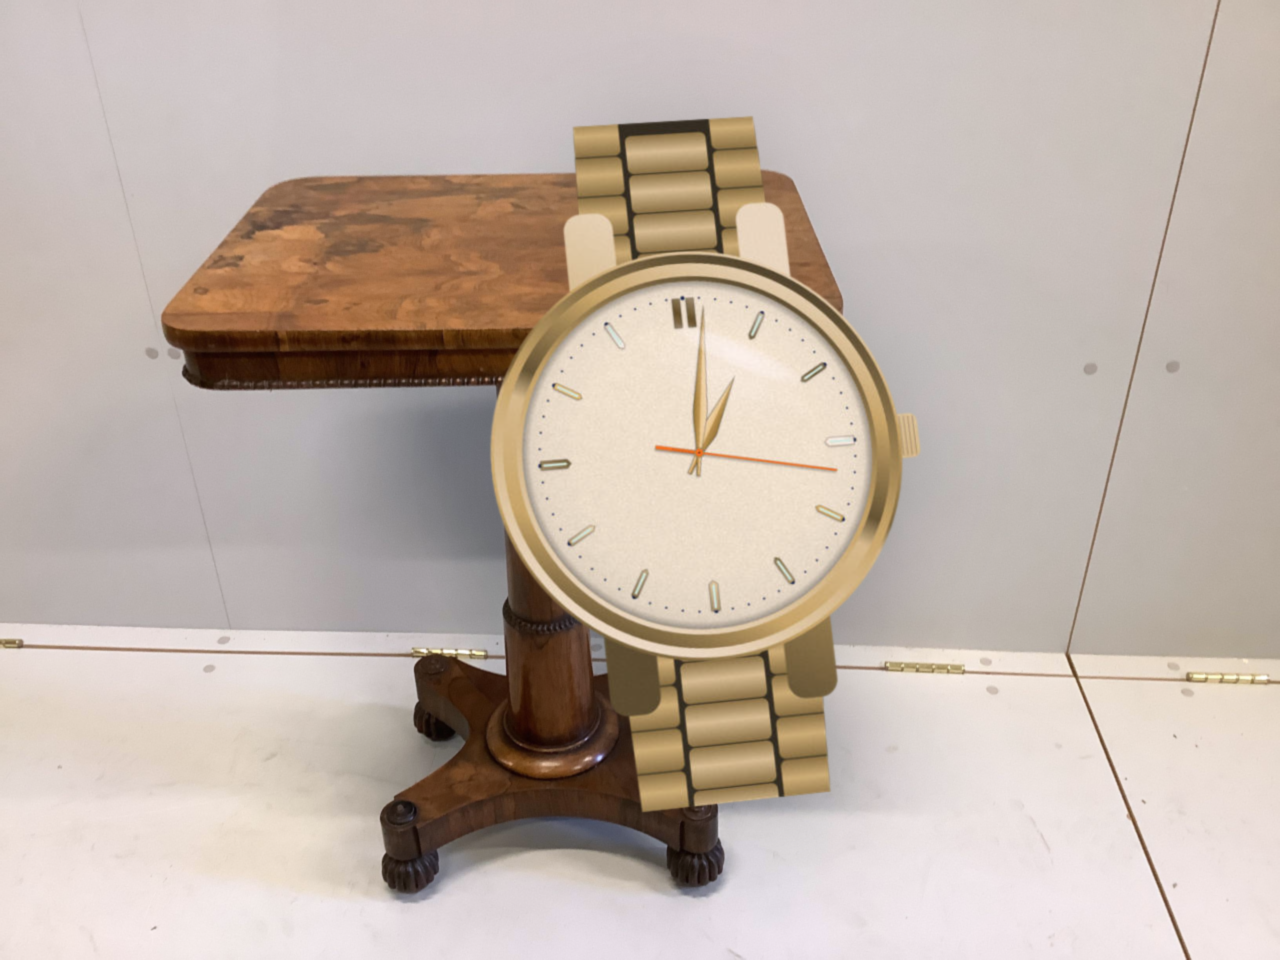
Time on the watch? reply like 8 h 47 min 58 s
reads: 1 h 01 min 17 s
